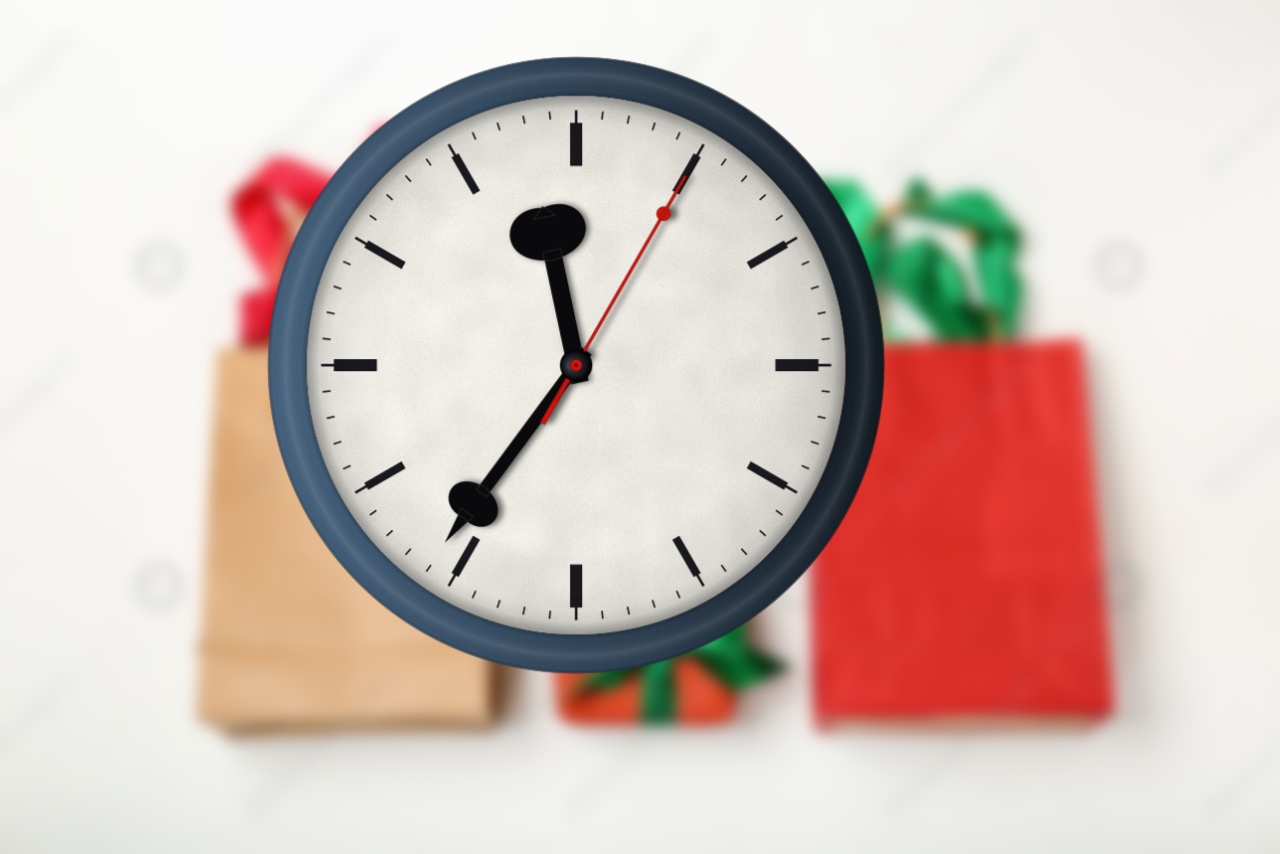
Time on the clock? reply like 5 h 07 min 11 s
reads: 11 h 36 min 05 s
